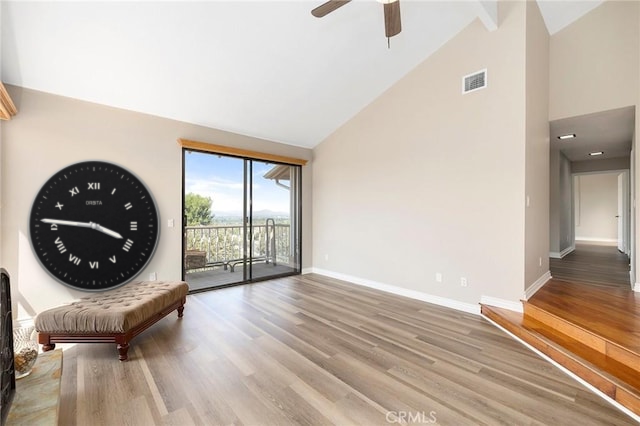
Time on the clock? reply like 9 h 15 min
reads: 3 h 46 min
